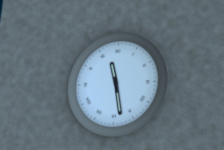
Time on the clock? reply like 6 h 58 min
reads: 11 h 28 min
